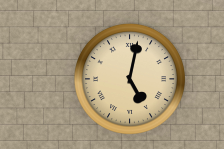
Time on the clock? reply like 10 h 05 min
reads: 5 h 02 min
